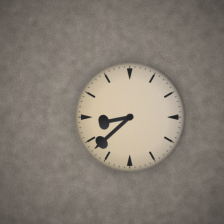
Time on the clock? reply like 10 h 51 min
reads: 8 h 38 min
